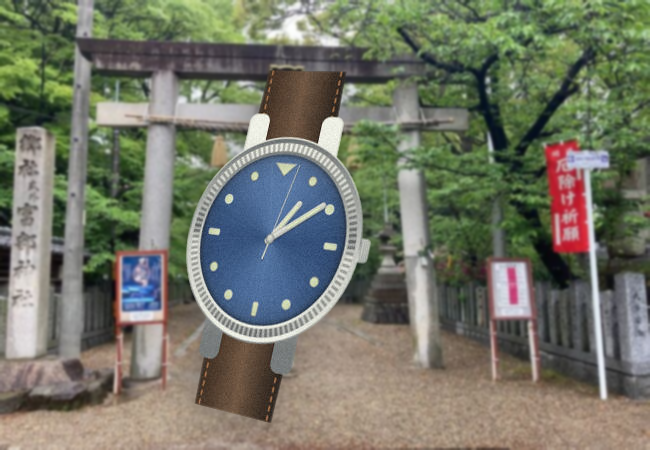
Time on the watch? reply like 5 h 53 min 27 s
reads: 1 h 09 min 02 s
